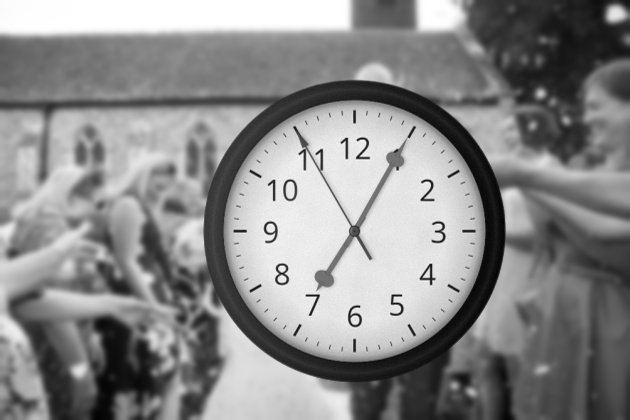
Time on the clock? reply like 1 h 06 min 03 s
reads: 7 h 04 min 55 s
